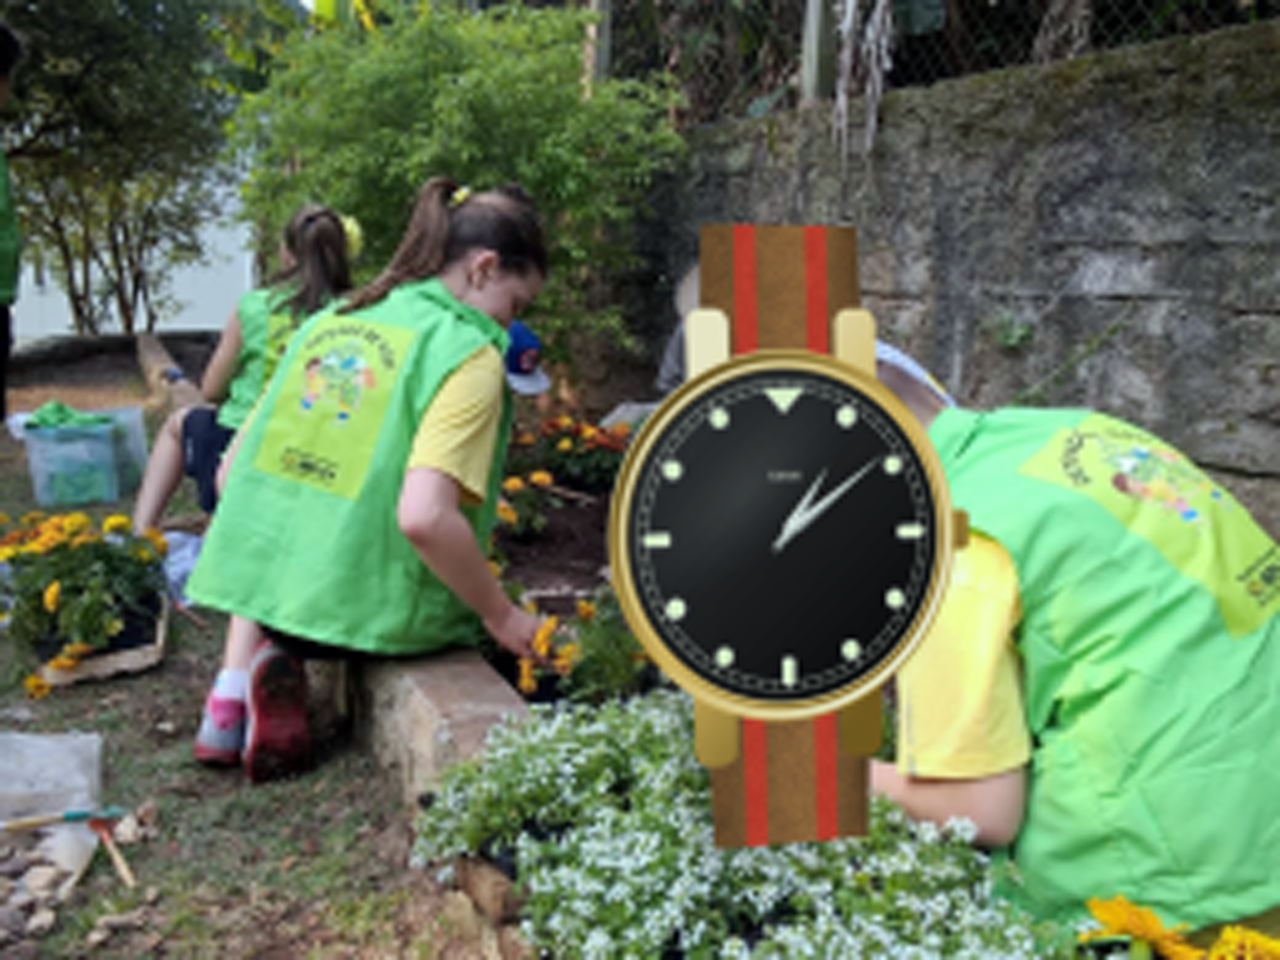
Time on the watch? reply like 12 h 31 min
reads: 1 h 09 min
